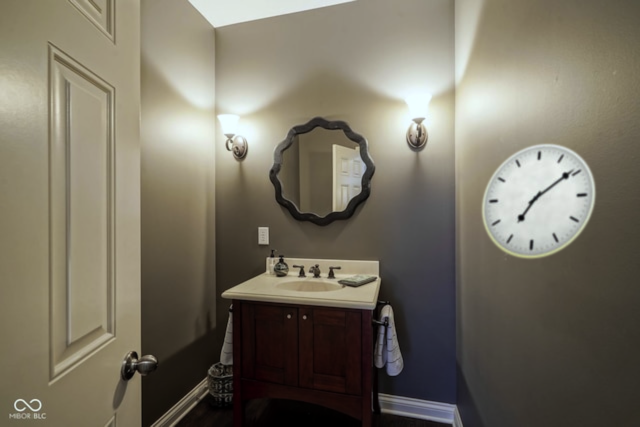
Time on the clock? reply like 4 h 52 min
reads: 7 h 09 min
